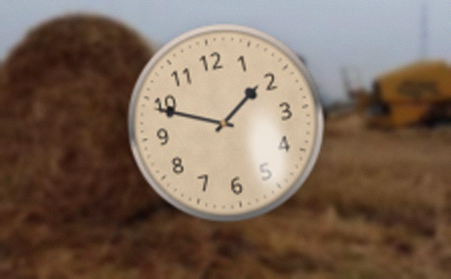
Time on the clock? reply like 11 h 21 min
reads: 1 h 49 min
